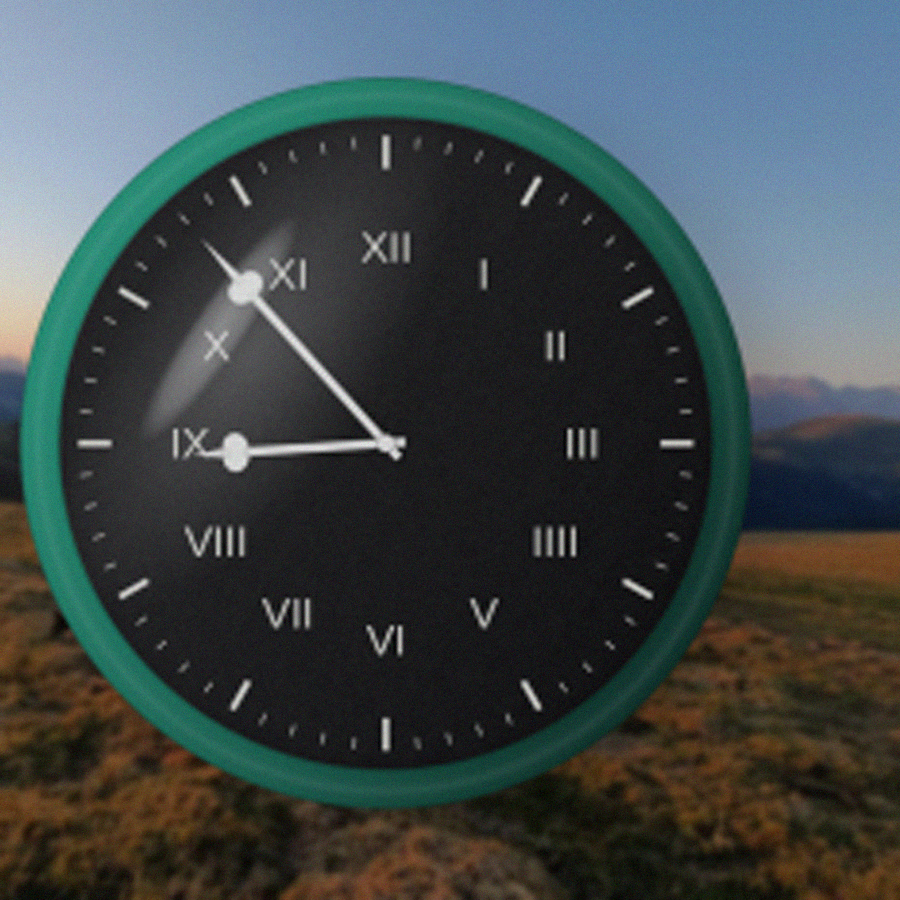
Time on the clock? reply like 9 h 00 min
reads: 8 h 53 min
